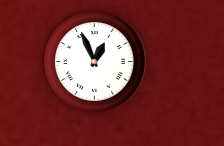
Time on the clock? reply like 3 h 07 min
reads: 12 h 56 min
